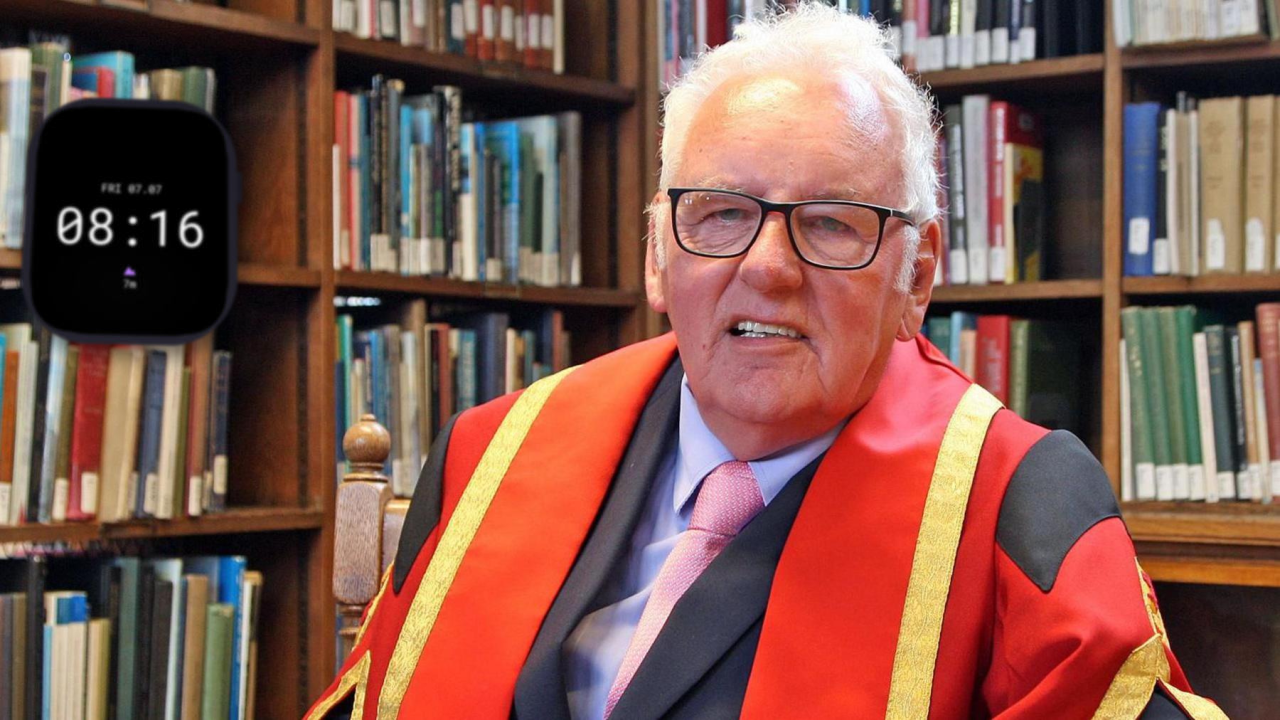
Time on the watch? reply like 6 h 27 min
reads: 8 h 16 min
